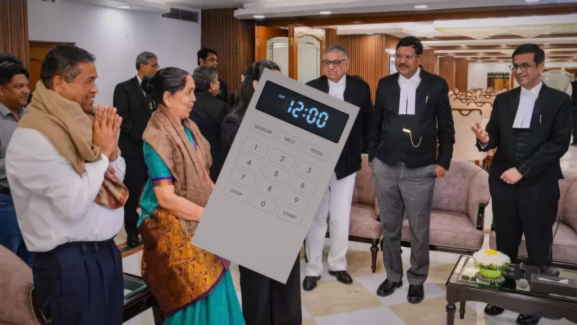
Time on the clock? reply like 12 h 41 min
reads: 12 h 00 min
